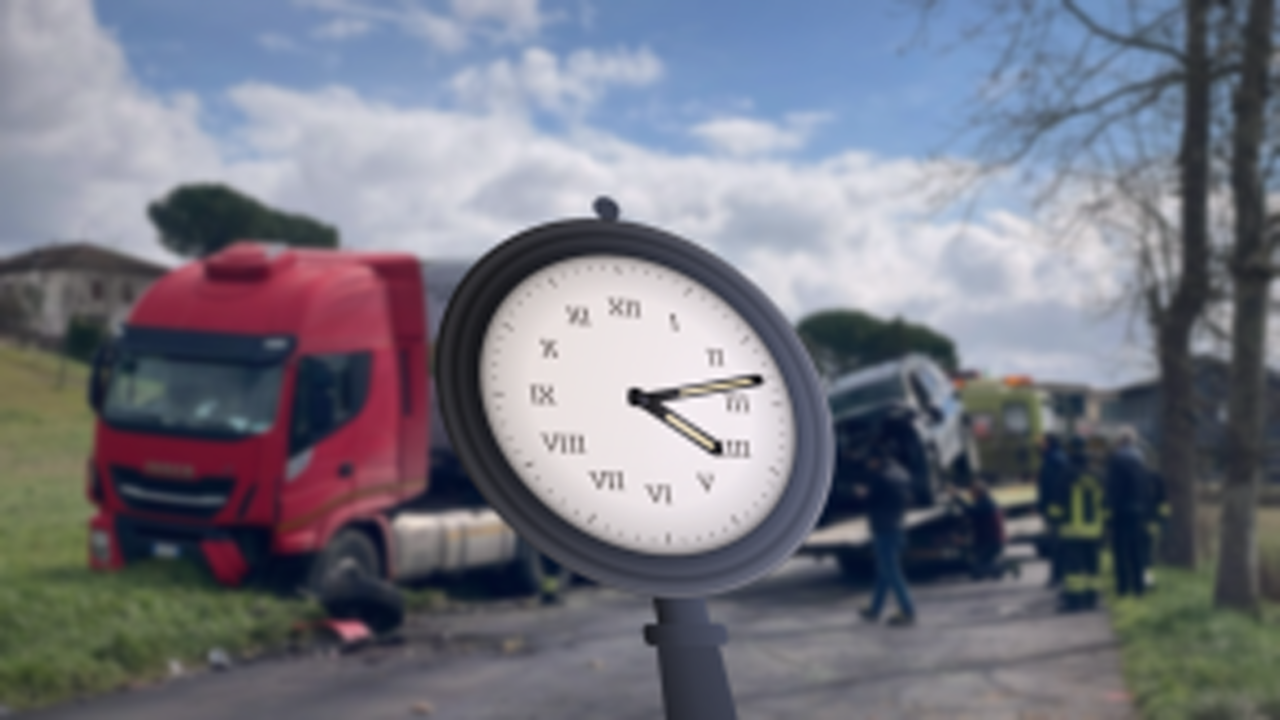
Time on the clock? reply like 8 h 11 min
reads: 4 h 13 min
